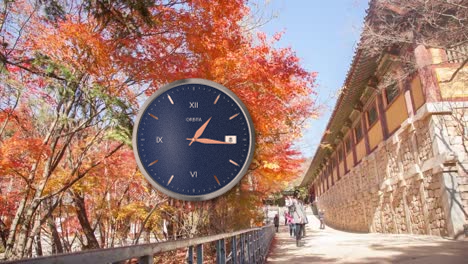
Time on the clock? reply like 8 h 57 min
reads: 1 h 16 min
